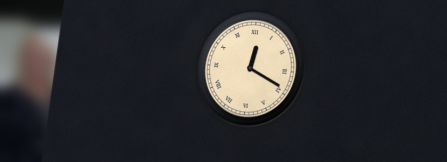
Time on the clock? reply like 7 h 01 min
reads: 12 h 19 min
